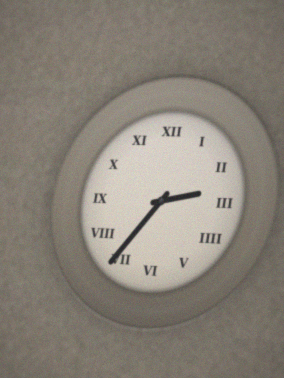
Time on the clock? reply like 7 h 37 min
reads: 2 h 36 min
